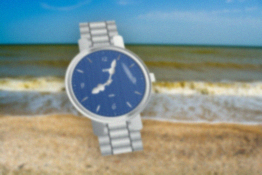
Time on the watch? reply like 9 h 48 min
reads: 8 h 04 min
